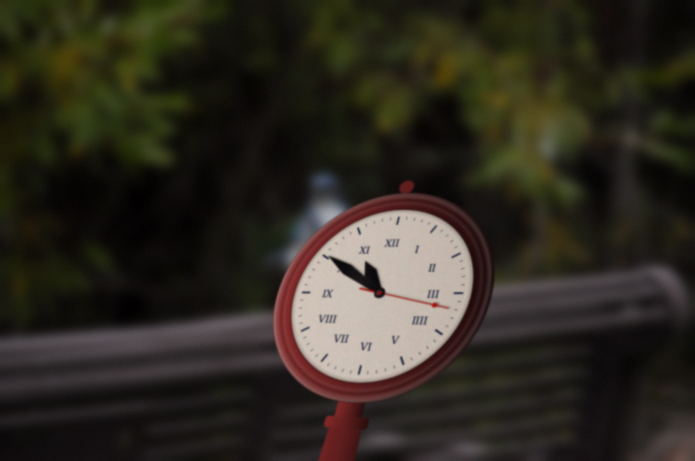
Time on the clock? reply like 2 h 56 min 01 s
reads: 10 h 50 min 17 s
